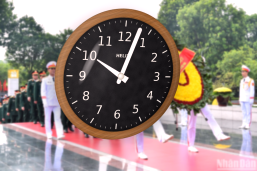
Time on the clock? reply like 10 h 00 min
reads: 10 h 03 min
